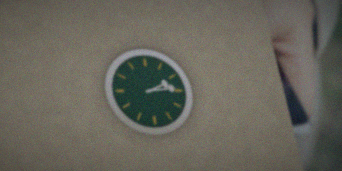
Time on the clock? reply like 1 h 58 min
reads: 2 h 14 min
